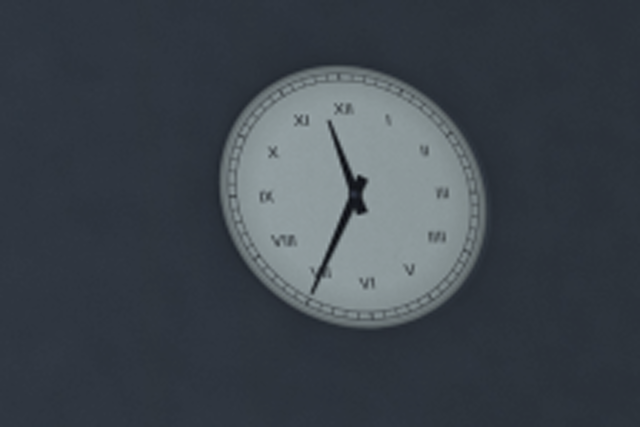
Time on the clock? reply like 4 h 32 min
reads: 11 h 35 min
